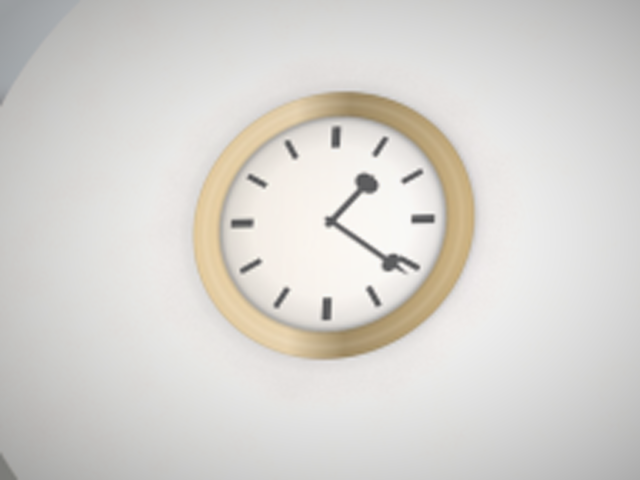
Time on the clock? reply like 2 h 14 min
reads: 1 h 21 min
